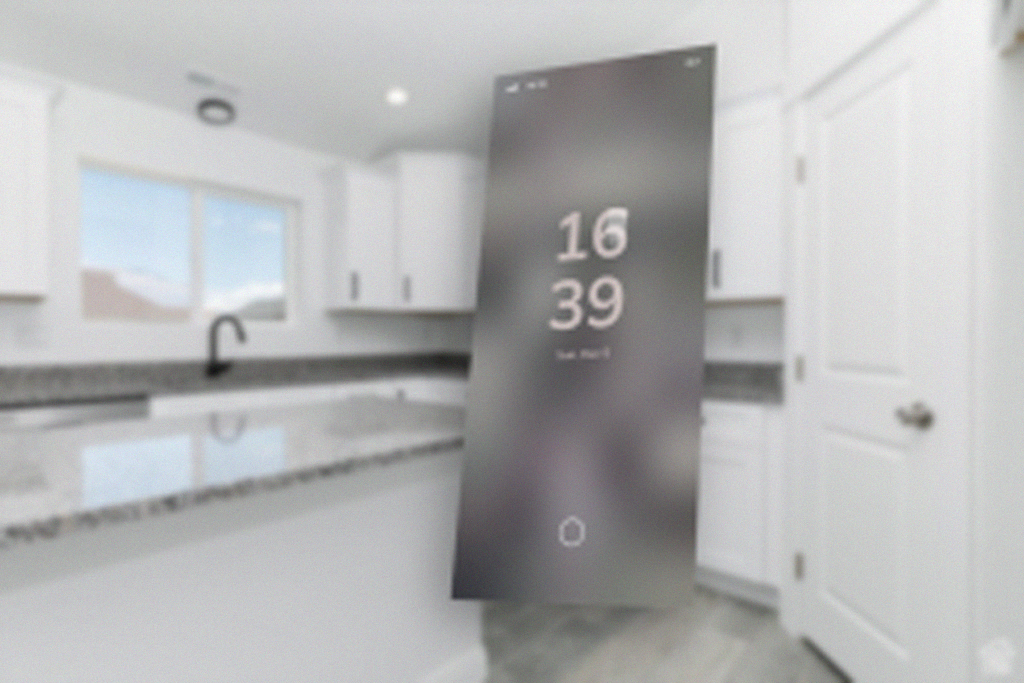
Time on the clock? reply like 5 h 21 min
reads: 16 h 39 min
